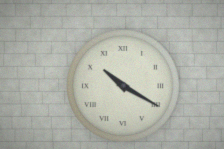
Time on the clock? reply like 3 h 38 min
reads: 10 h 20 min
